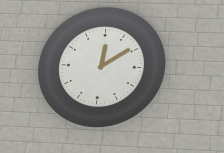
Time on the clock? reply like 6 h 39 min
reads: 12 h 09 min
